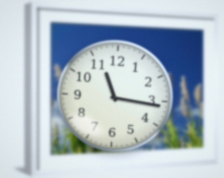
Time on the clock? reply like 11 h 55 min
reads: 11 h 16 min
